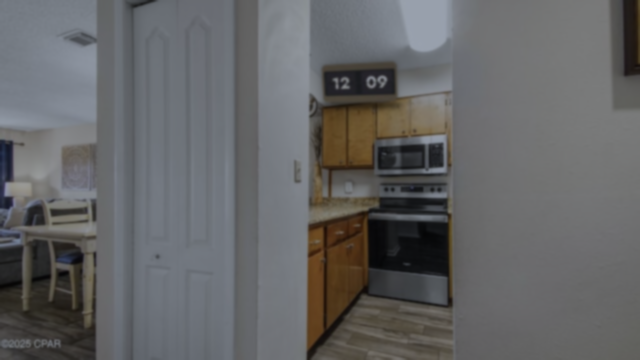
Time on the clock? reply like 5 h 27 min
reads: 12 h 09 min
